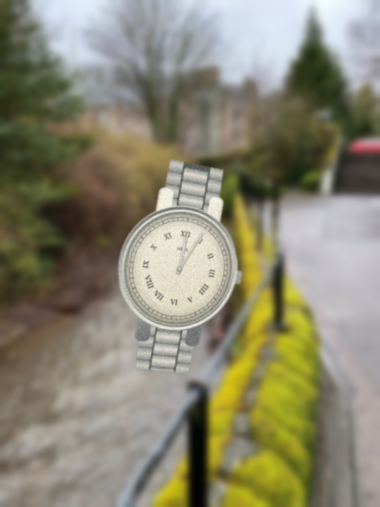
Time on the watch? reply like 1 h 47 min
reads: 12 h 04 min
